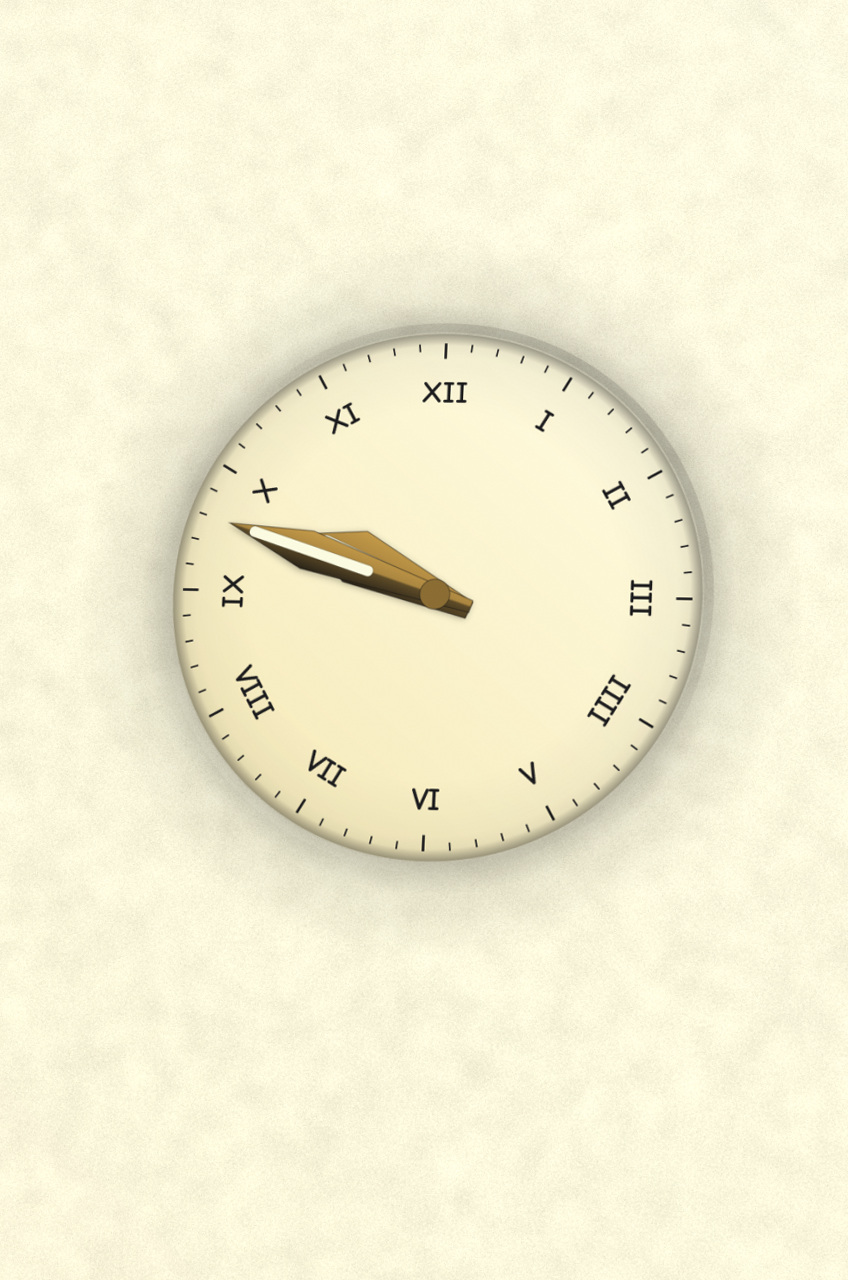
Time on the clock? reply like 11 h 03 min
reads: 9 h 48 min
